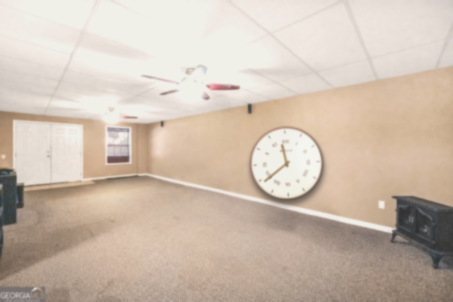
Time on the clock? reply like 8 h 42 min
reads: 11 h 39 min
